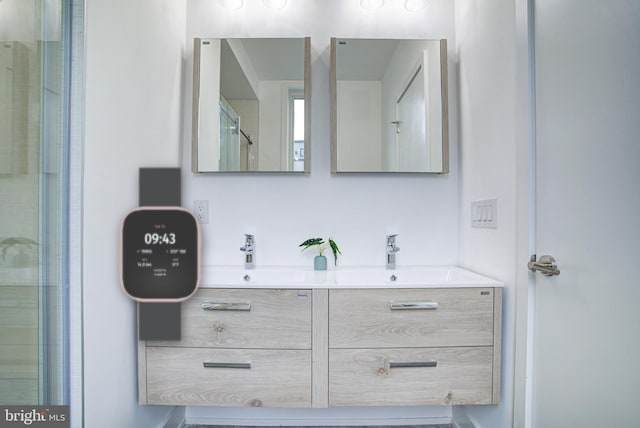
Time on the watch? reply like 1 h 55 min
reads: 9 h 43 min
